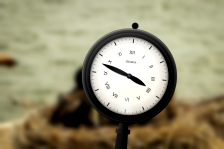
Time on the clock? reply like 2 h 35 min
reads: 3 h 48 min
